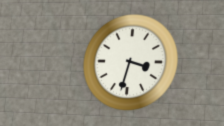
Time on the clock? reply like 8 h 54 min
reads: 3 h 32 min
